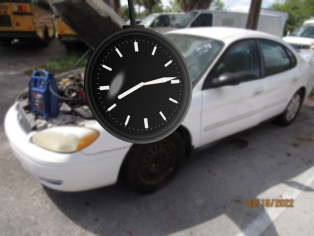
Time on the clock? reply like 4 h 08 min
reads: 8 h 14 min
